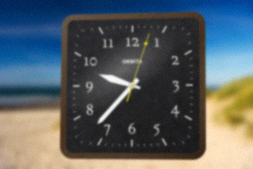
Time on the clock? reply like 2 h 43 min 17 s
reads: 9 h 37 min 03 s
